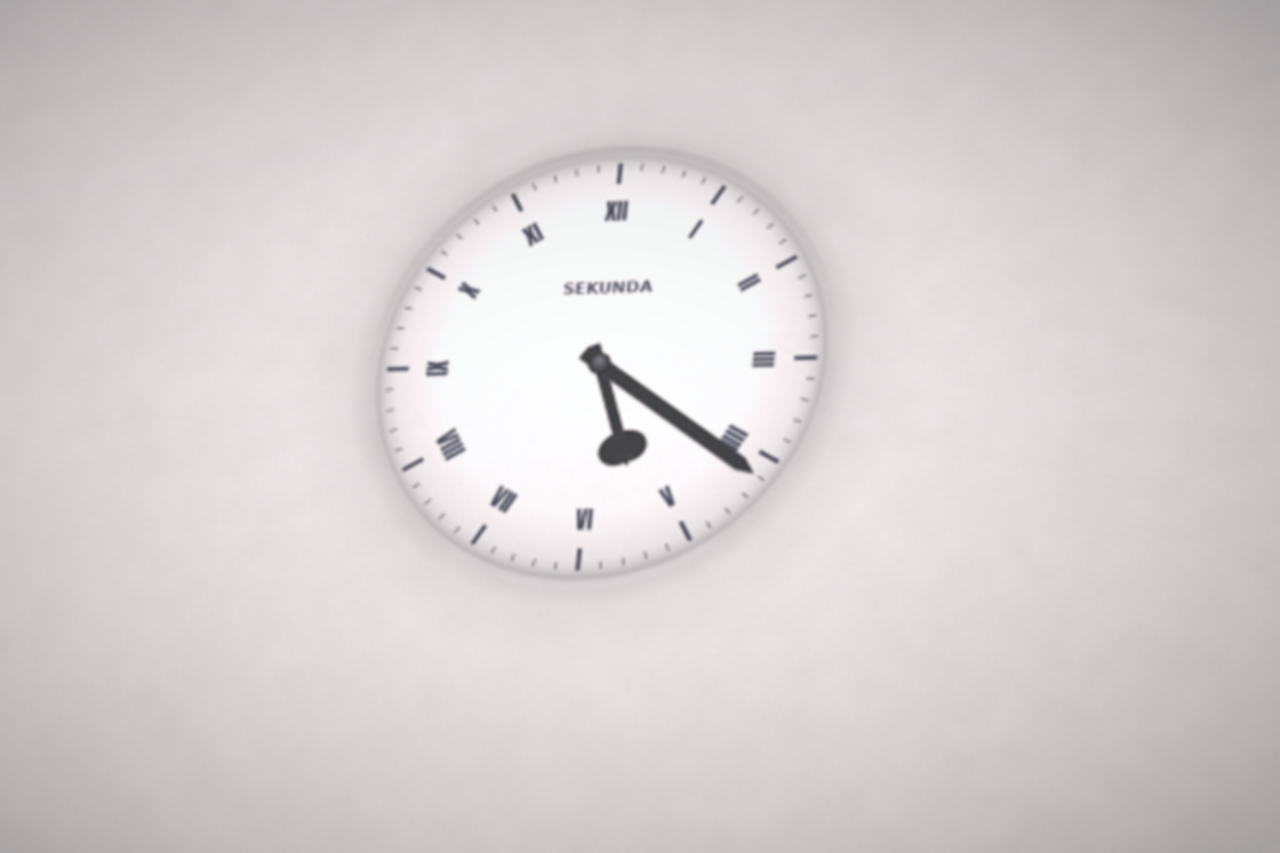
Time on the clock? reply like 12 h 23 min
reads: 5 h 21 min
